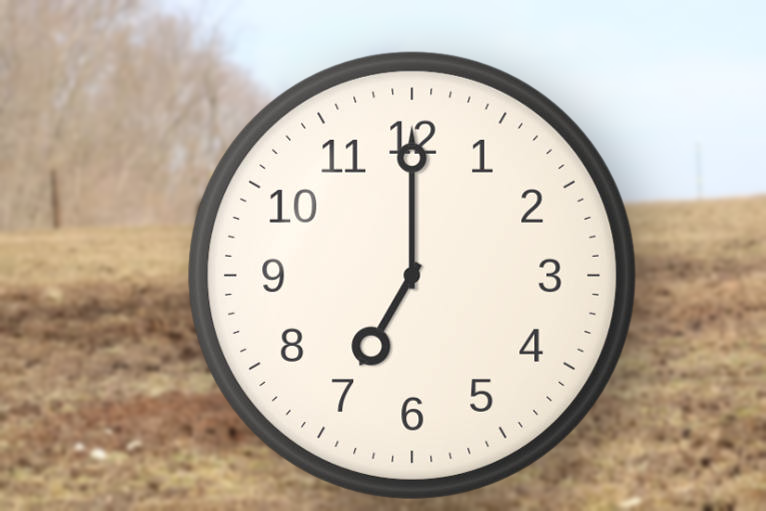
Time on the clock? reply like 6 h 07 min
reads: 7 h 00 min
